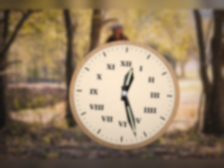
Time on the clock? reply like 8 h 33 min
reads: 12 h 27 min
